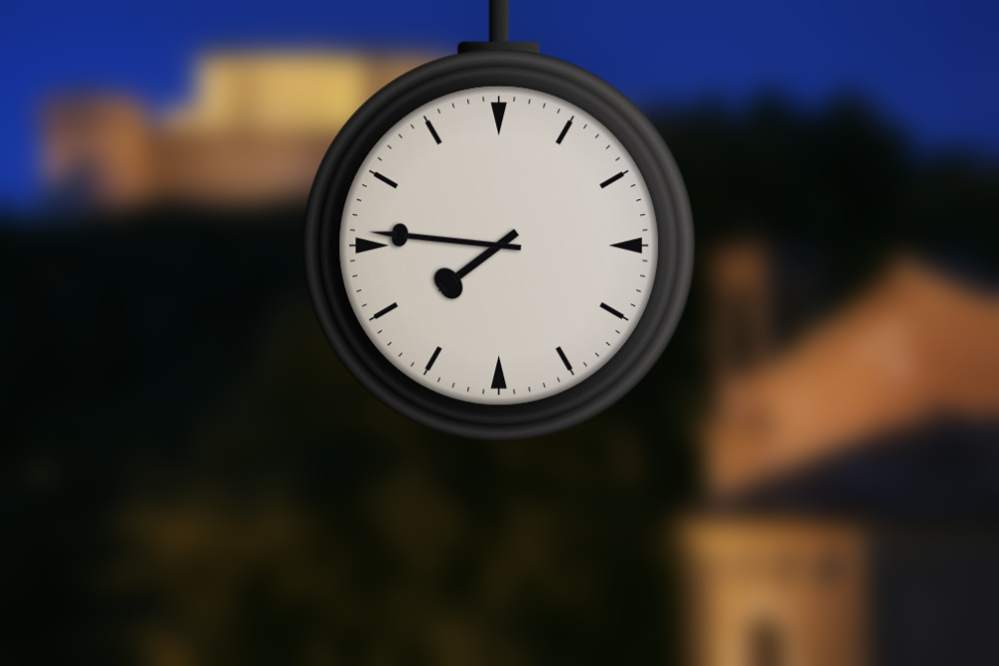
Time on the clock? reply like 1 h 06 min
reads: 7 h 46 min
